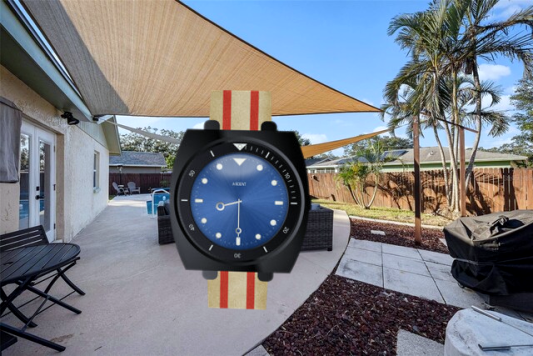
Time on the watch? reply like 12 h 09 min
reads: 8 h 30 min
